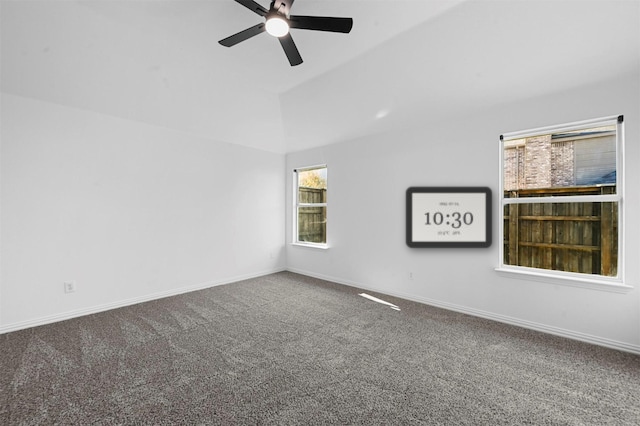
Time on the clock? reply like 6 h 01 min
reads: 10 h 30 min
